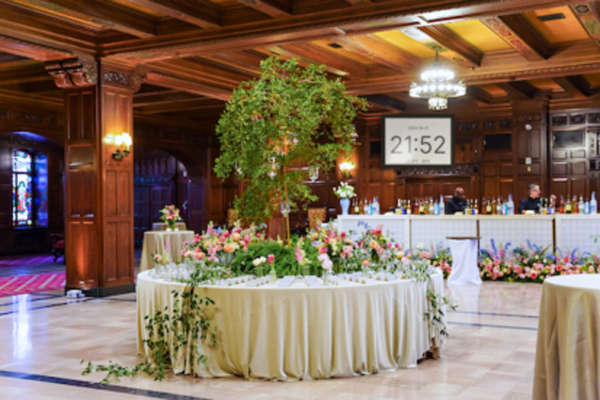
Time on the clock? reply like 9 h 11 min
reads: 21 h 52 min
